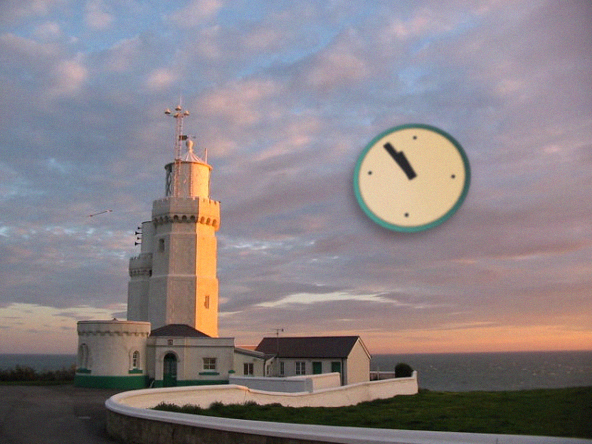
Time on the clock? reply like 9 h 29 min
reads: 10 h 53 min
